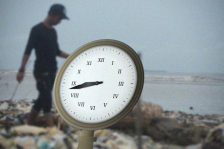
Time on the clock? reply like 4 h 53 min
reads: 8 h 43 min
